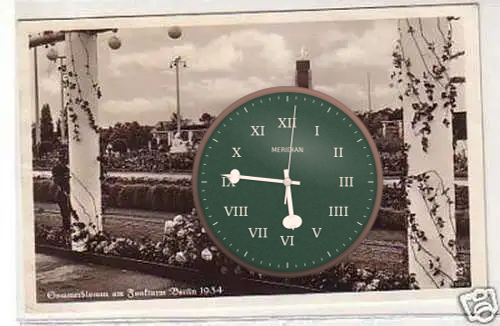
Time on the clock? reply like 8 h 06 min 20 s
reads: 5 h 46 min 01 s
